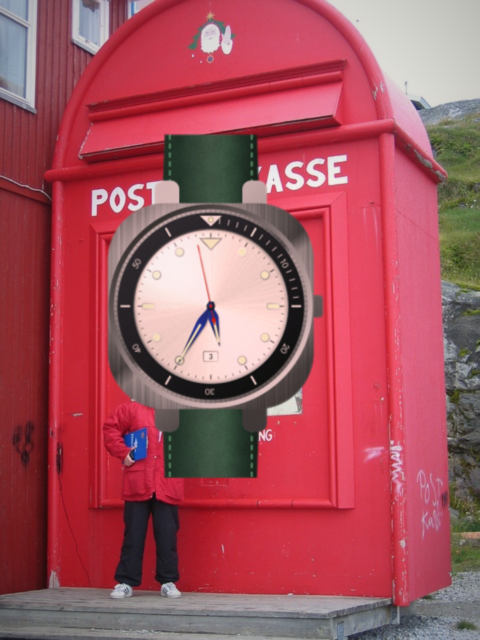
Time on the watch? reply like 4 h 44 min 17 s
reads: 5 h 34 min 58 s
